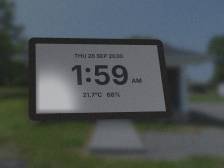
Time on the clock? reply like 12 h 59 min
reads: 1 h 59 min
